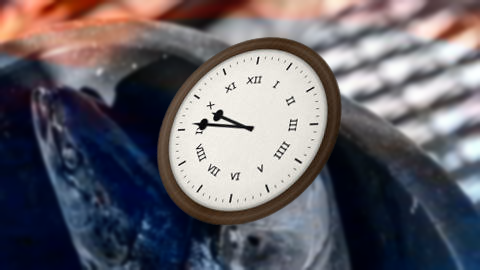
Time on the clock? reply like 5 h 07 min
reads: 9 h 46 min
